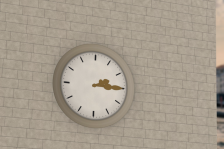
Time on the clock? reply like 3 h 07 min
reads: 2 h 15 min
